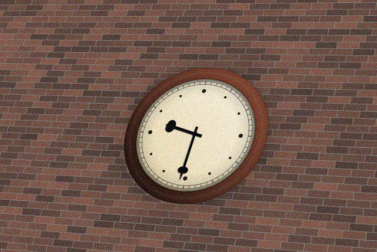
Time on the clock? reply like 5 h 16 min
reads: 9 h 31 min
